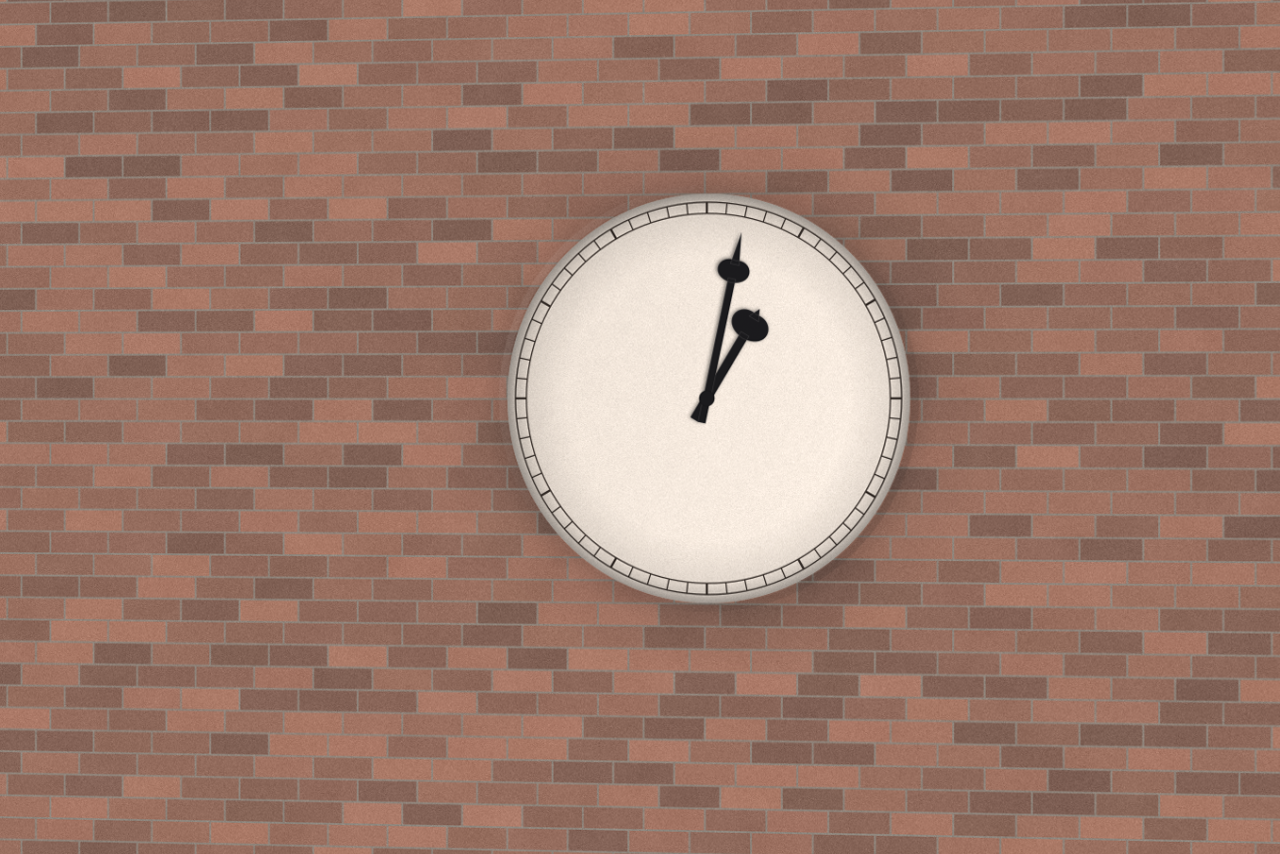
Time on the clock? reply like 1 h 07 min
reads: 1 h 02 min
